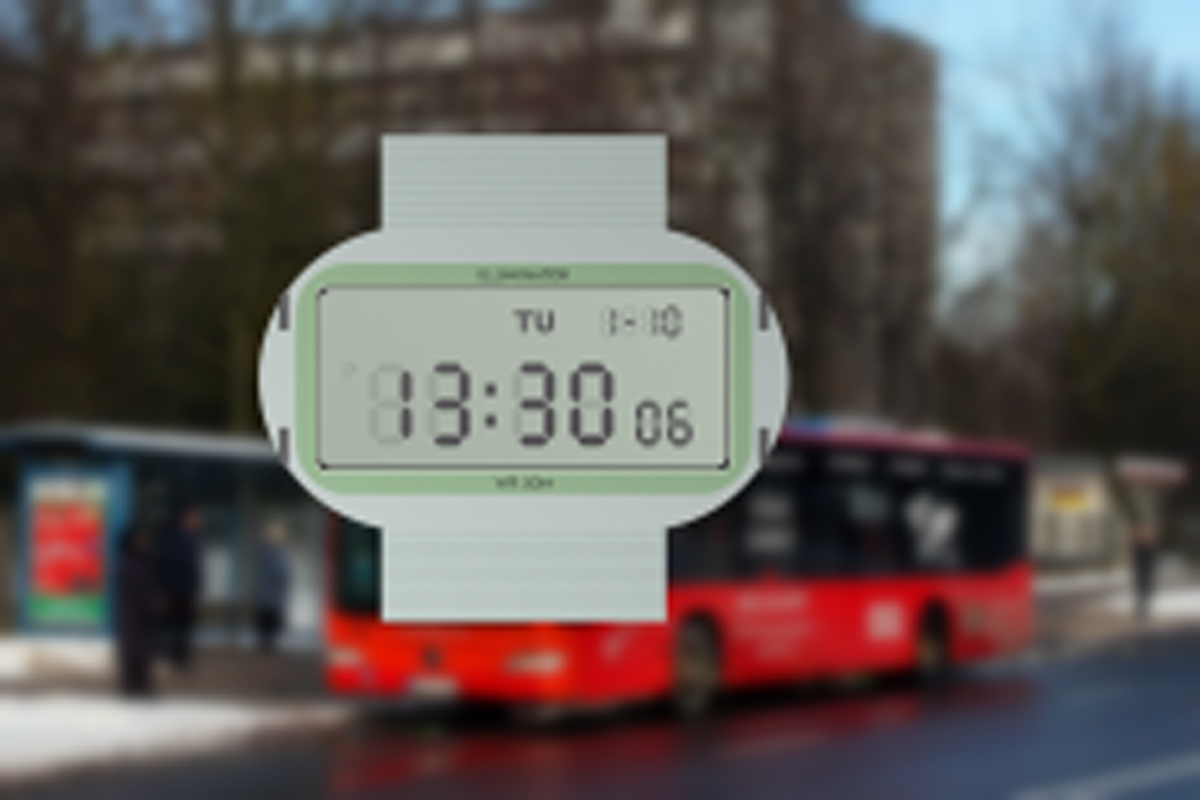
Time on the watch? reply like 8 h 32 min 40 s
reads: 13 h 30 min 06 s
